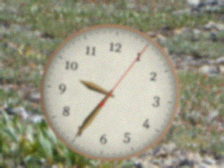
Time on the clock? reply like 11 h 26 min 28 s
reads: 9 h 35 min 05 s
